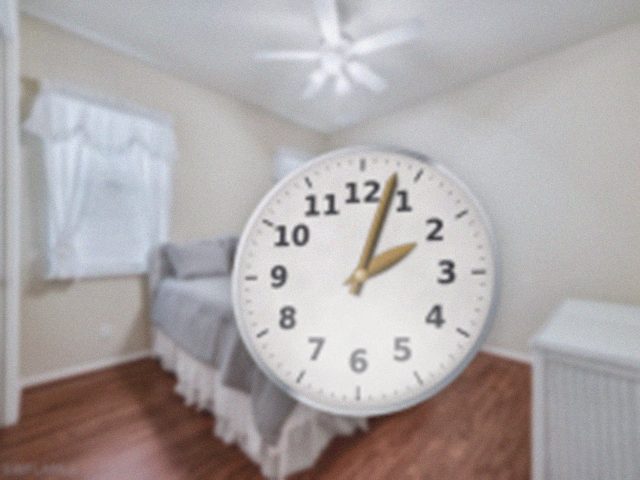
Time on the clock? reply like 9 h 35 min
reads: 2 h 03 min
